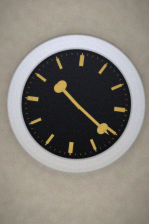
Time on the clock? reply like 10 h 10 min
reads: 10 h 21 min
